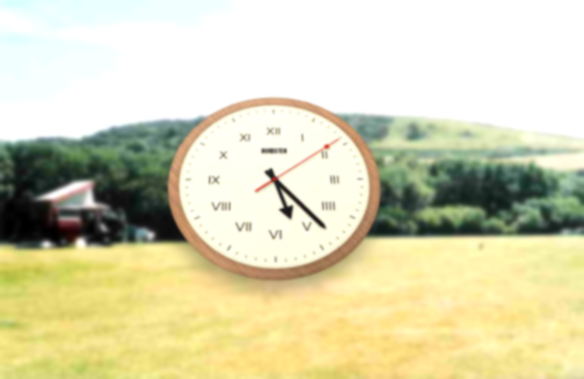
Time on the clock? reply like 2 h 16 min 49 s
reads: 5 h 23 min 09 s
